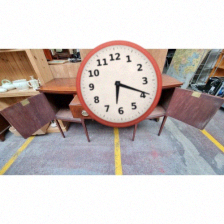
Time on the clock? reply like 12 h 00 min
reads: 6 h 19 min
